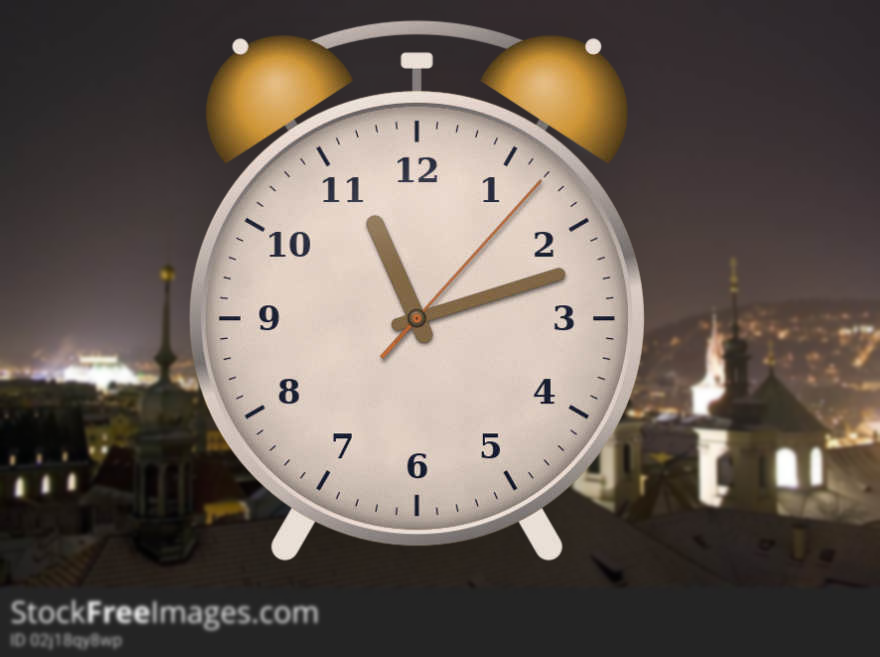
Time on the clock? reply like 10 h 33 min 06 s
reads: 11 h 12 min 07 s
